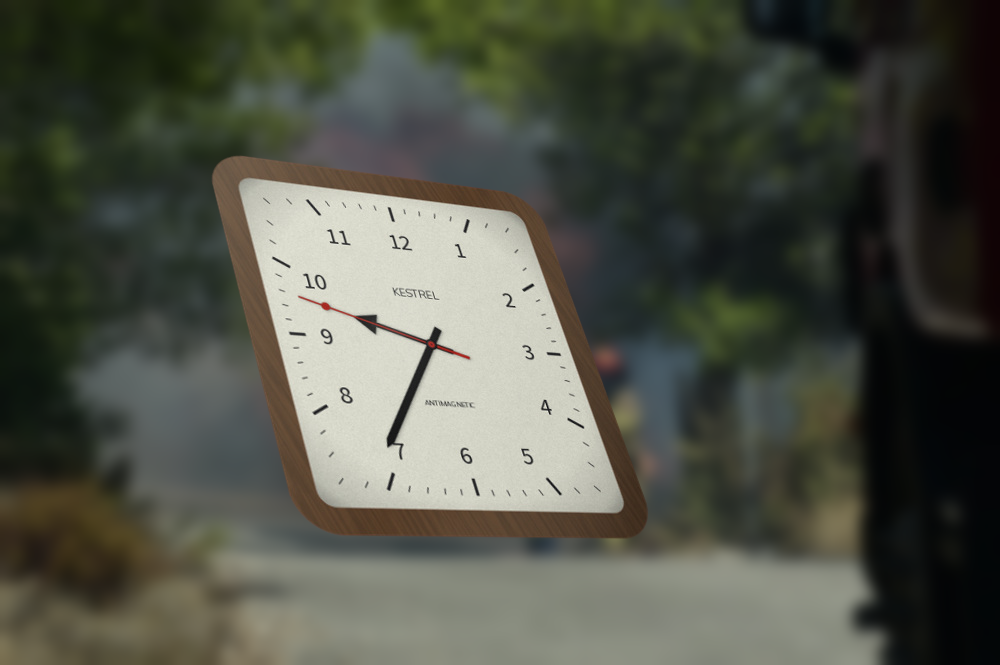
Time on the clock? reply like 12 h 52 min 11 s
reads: 9 h 35 min 48 s
